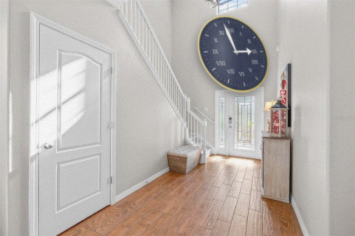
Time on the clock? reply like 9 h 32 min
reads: 2 h 58 min
